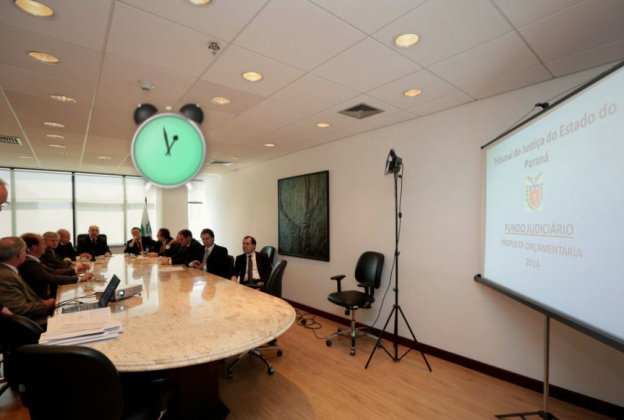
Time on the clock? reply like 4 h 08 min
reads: 12 h 58 min
